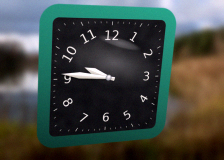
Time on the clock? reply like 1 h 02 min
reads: 9 h 46 min
